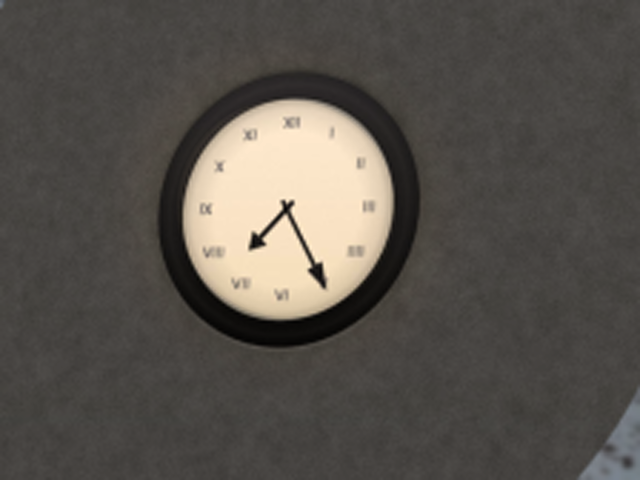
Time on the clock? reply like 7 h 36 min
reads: 7 h 25 min
